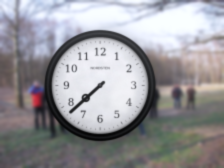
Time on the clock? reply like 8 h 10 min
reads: 7 h 38 min
